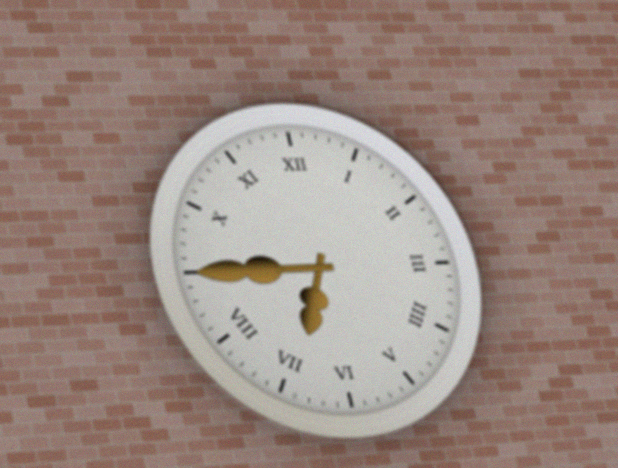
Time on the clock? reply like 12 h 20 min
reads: 6 h 45 min
